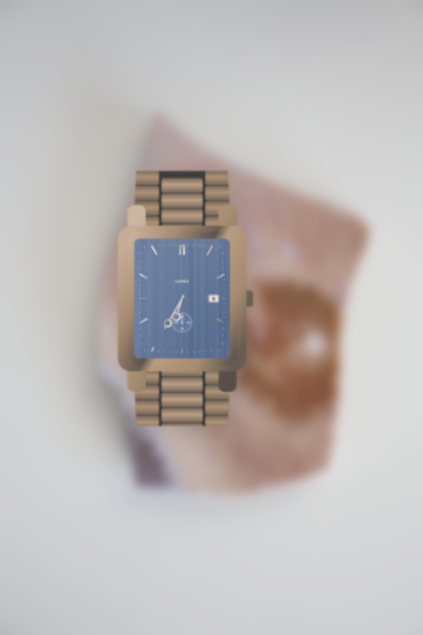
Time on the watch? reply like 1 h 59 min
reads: 6 h 35 min
